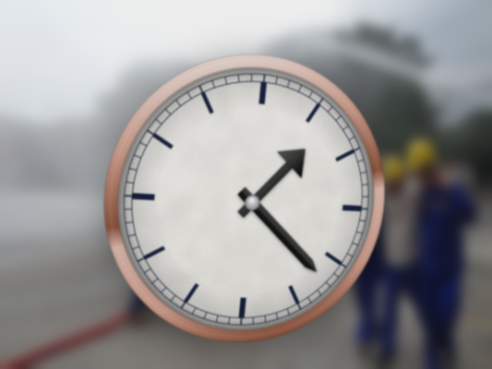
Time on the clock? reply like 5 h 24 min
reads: 1 h 22 min
